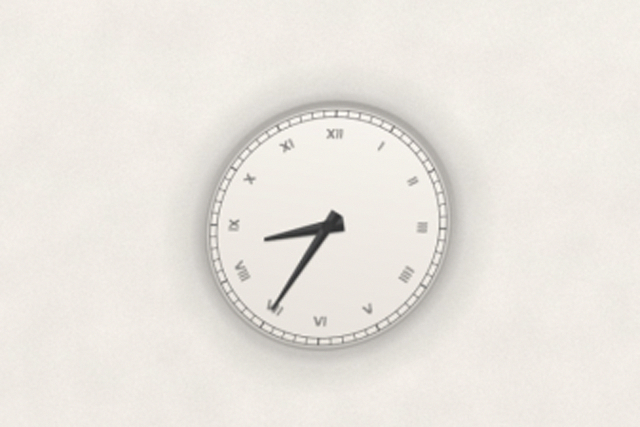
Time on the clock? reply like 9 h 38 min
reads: 8 h 35 min
